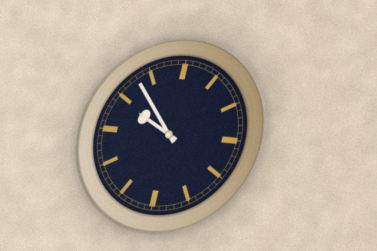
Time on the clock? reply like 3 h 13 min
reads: 9 h 53 min
